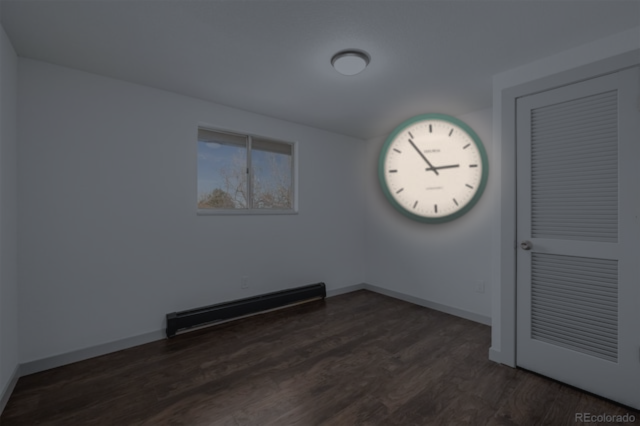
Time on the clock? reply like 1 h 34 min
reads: 2 h 54 min
